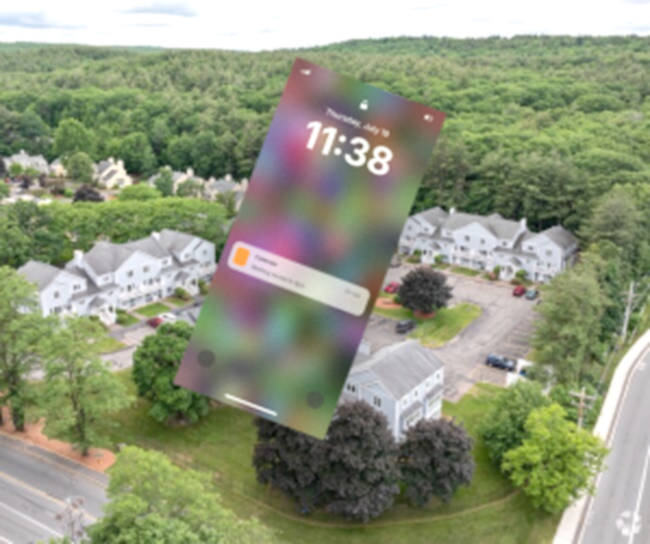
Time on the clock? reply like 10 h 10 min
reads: 11 h 38 min
